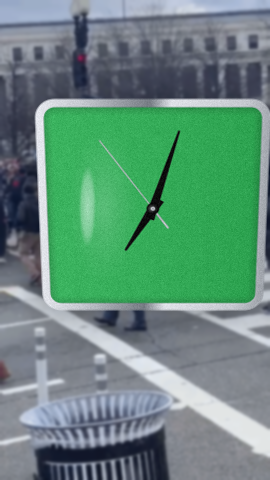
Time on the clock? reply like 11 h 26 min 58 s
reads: 7 h 02 min 54 s
